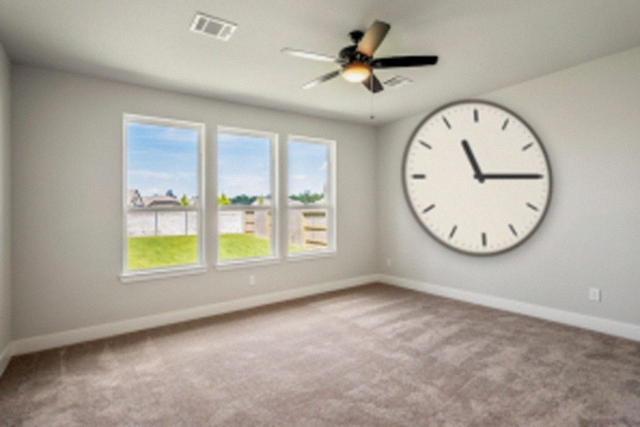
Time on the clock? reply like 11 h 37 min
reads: 11 h 15 min
